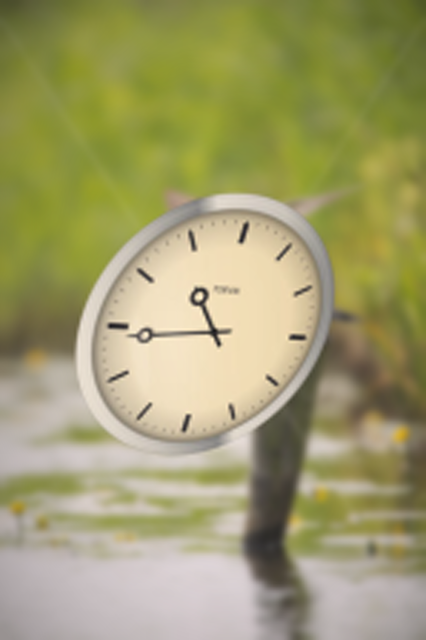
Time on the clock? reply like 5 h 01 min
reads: 10 h 44 min
